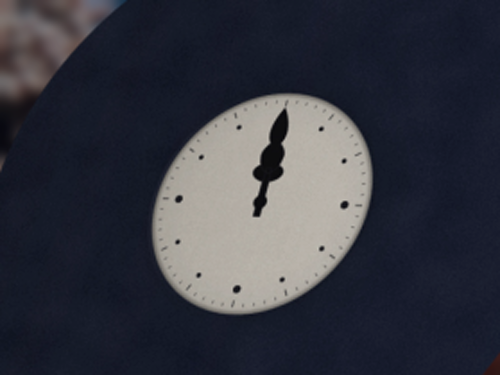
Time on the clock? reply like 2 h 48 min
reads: 12 h 00 min
